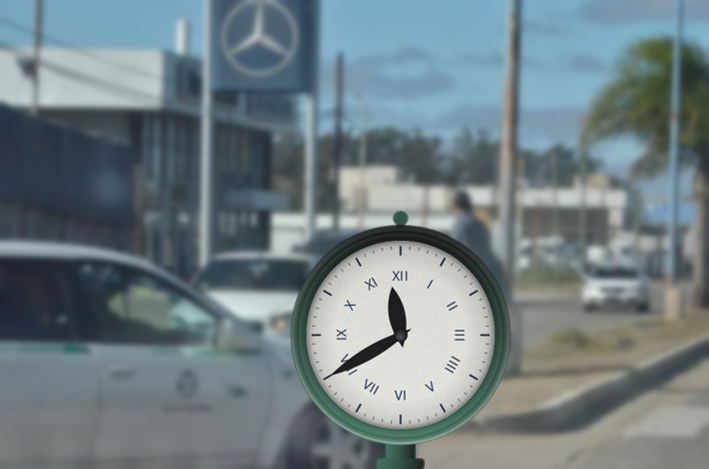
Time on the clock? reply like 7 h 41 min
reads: 11 h 40 min
